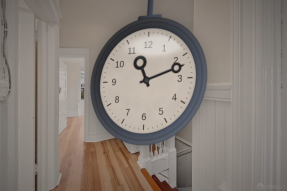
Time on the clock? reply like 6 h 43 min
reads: 11 h 12 min
